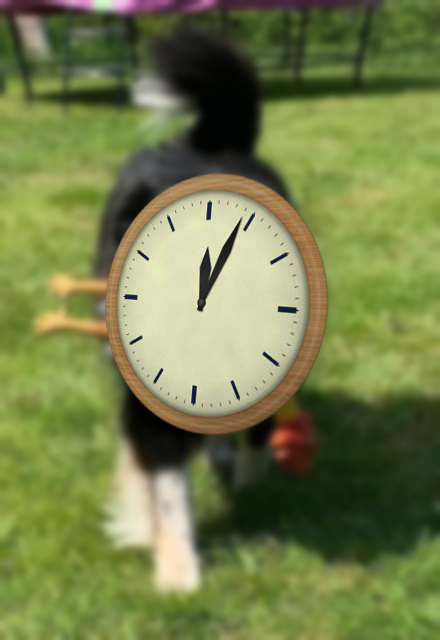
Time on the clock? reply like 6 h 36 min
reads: 12 h 04 min
